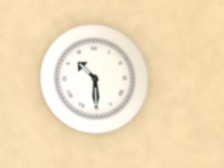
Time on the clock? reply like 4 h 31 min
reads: 10 h 30 min
